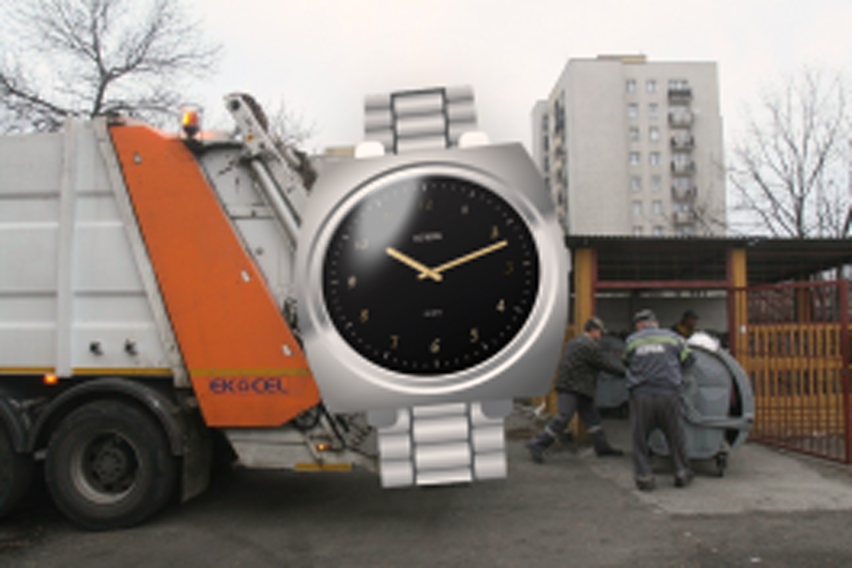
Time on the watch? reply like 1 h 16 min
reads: 10 h 12 min
